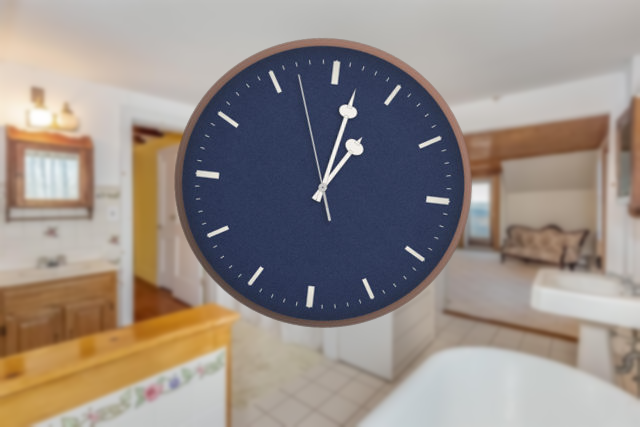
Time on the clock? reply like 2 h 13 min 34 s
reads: 1 h 01 min 57 s
